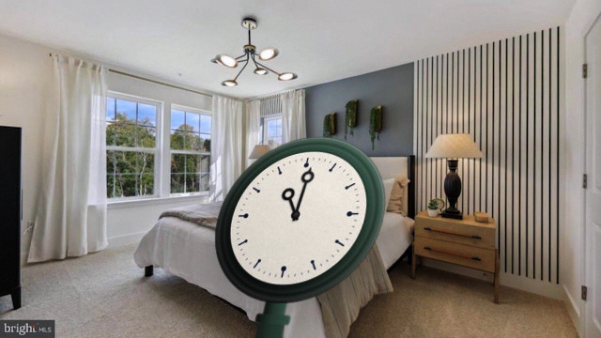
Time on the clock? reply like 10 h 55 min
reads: 11 h 01 min
